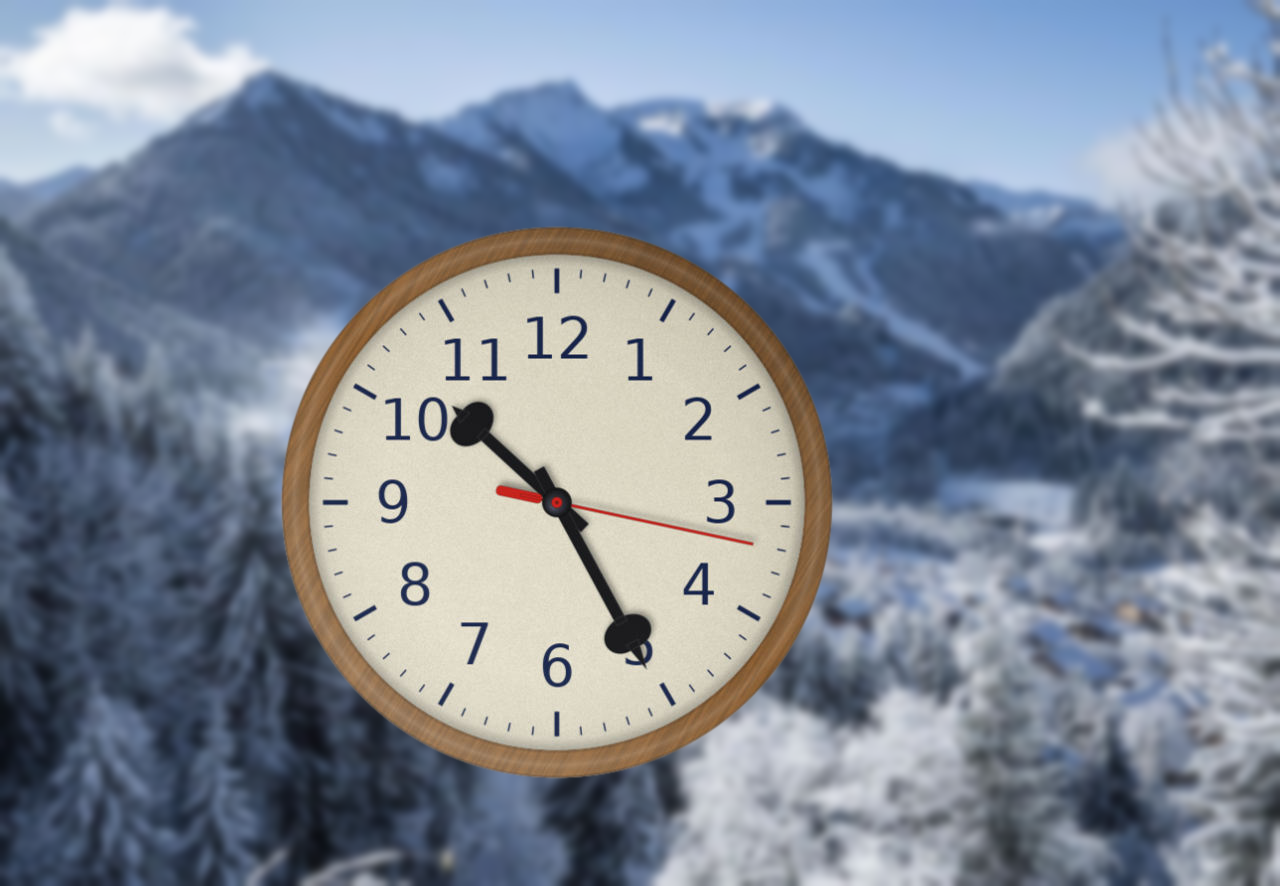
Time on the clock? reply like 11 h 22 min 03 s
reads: 10 h 25 min 17 s
